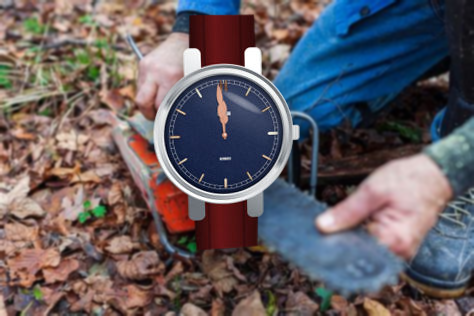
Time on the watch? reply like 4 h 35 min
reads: 11 h 59 min
